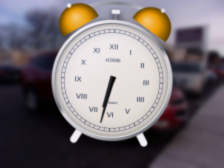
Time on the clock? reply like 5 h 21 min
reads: 6 h 32 min
